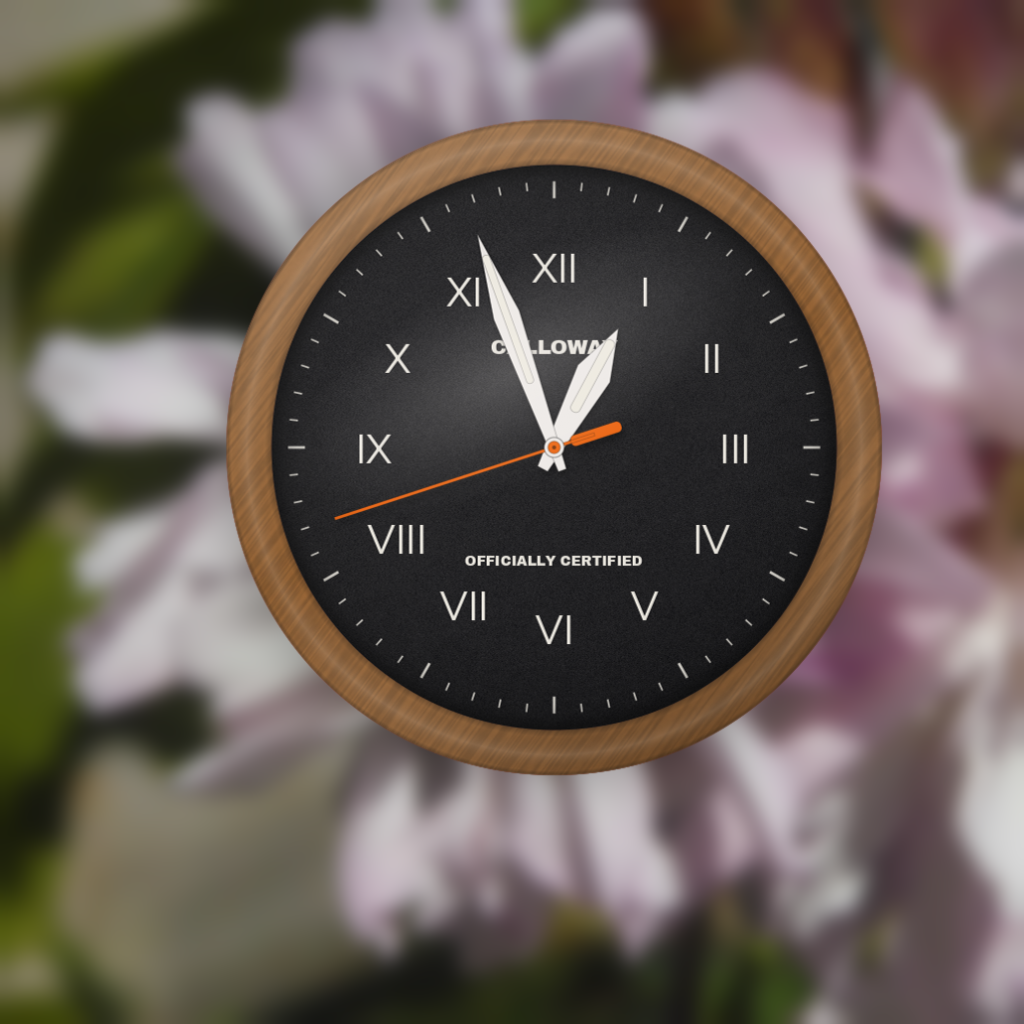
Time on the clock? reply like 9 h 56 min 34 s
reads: 12 h 56 min 42 s
